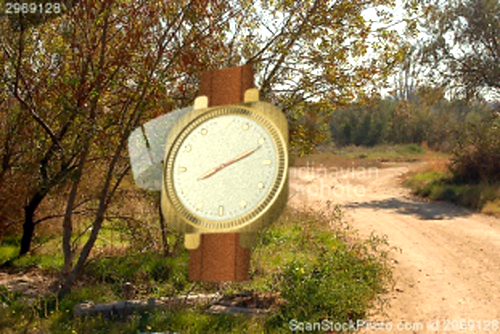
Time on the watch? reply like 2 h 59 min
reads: 8 h 11 min
